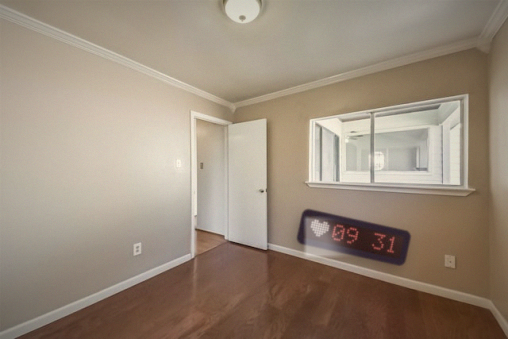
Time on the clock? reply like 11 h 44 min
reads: 9 h 31 min
